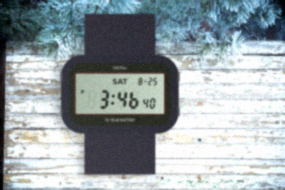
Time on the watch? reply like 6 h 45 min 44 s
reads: 3 h 46 min 40 s
